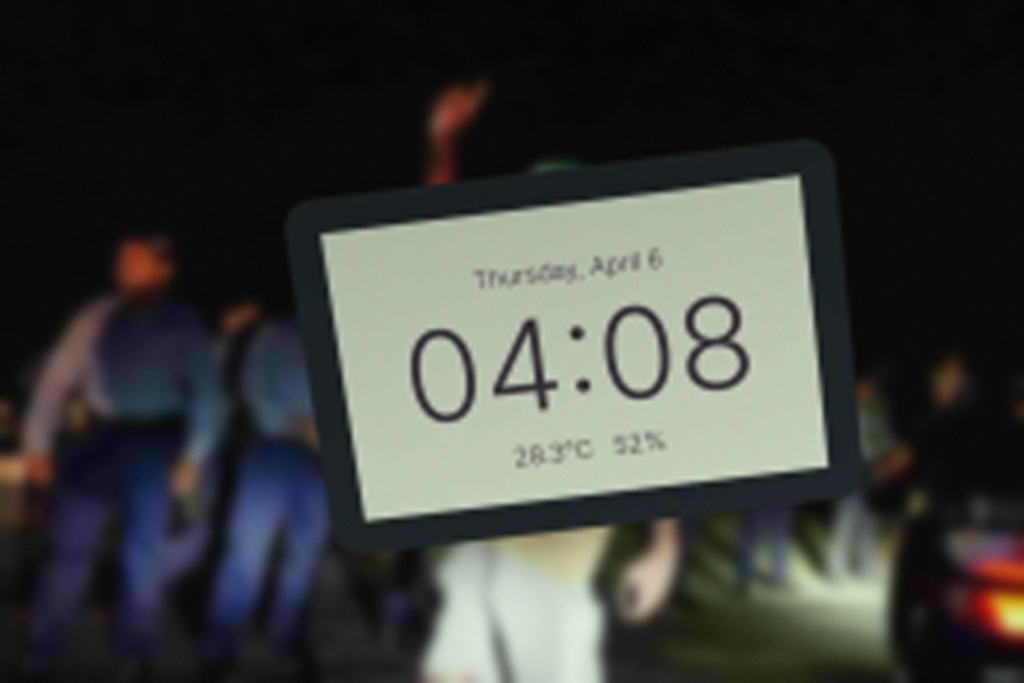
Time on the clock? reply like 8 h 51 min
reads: 4 h 08 min
